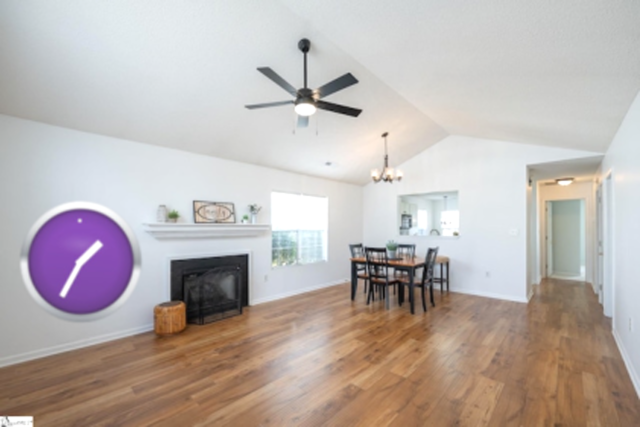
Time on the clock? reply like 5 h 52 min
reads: 1 h 35 min
